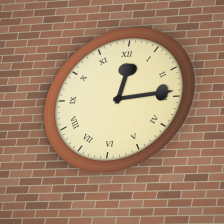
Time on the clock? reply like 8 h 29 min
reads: 12 h 14 min
